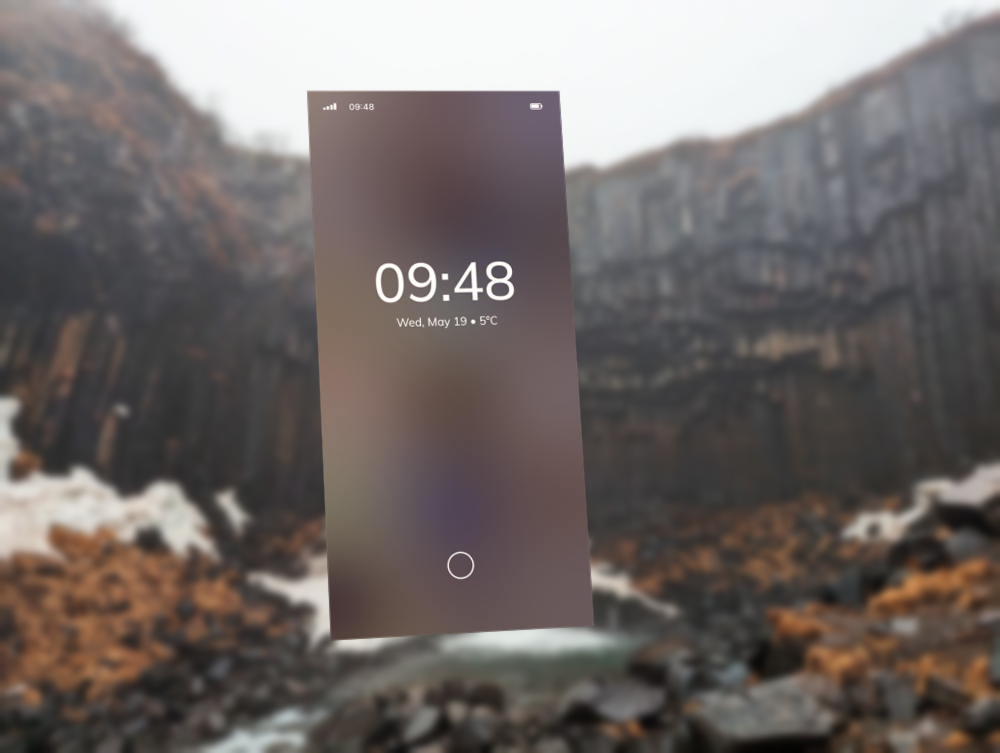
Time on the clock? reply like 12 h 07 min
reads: 9 h 48 min
